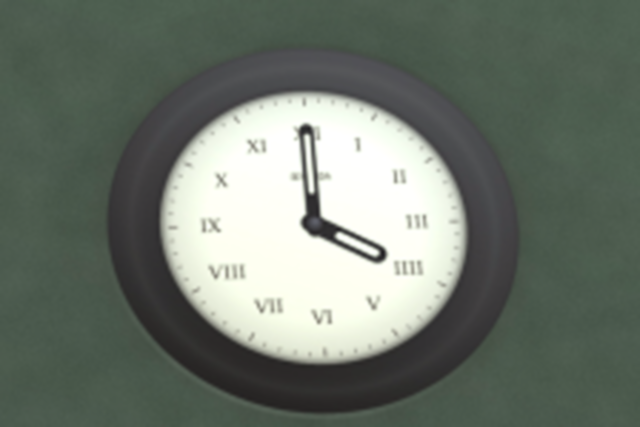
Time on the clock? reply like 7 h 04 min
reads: 4 h 00 min
